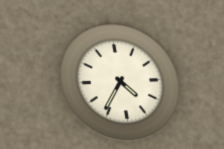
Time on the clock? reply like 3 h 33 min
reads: 4 h 36 min
